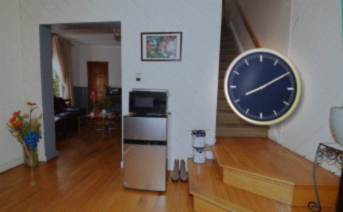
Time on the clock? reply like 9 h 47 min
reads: 8 h 10 min
